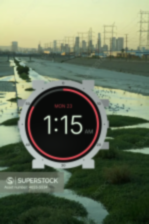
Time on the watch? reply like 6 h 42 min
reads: 1 h 15 min
